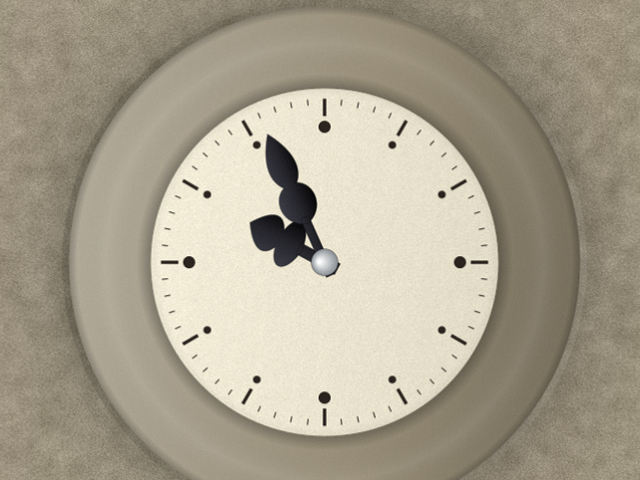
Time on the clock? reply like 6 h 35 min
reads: 9 h 56 min
